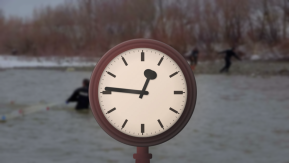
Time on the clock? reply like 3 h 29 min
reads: 12 h 46 min
